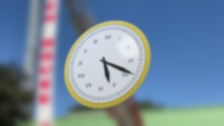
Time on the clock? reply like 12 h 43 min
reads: 5 h 19 min
